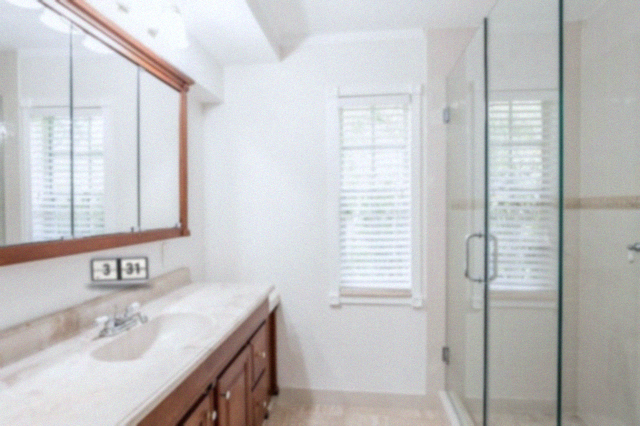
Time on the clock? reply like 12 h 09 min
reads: 3 h 31 min
